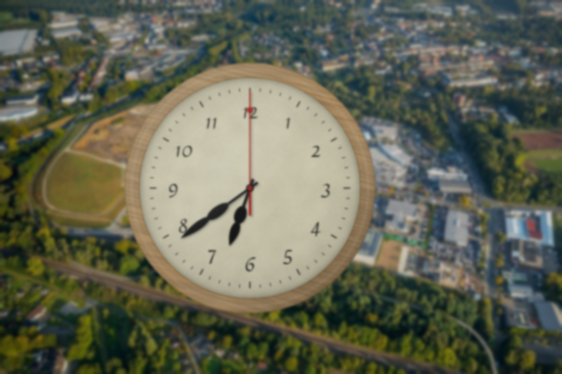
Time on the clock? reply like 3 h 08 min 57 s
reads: 6 h 39 min 00 s
